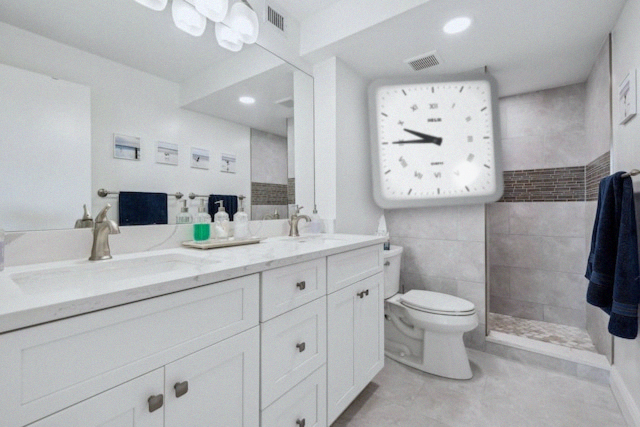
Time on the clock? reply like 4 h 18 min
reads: 9 h 45 min
